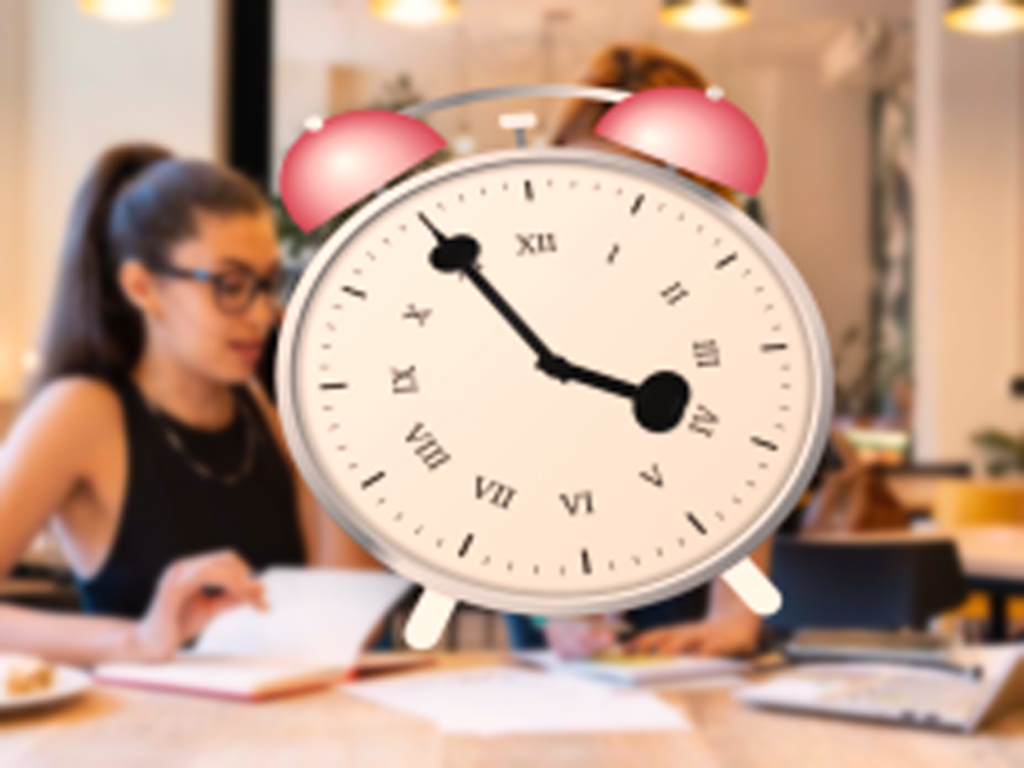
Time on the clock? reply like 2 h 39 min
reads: 3 h 55 min
